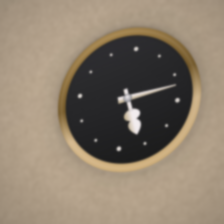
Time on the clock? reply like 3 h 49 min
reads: 5 h 12 min
